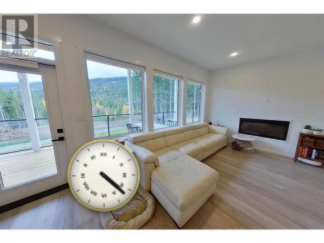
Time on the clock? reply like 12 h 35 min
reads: 4 h 22 min
